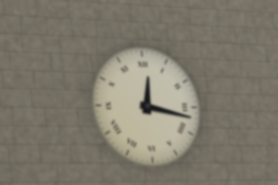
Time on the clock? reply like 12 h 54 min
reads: 12 h 17 min
